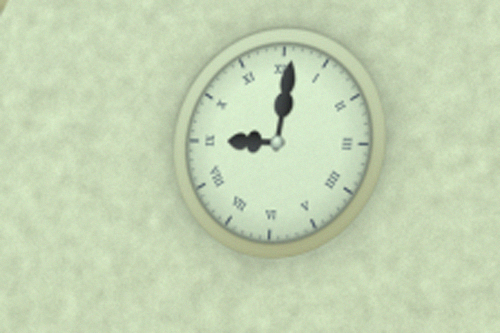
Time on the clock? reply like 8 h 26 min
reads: 9 h 01 min
